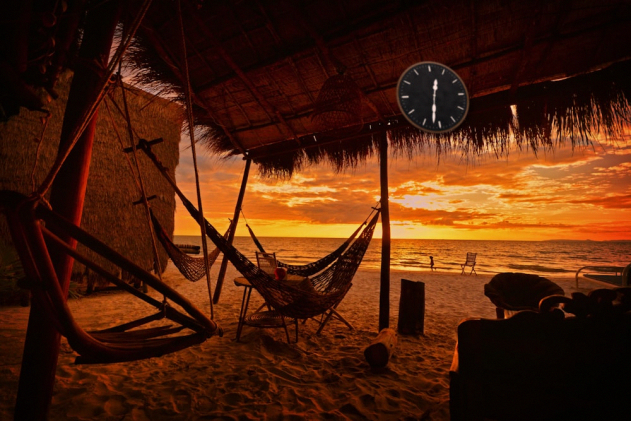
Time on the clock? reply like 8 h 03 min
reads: 12 h 32 min
